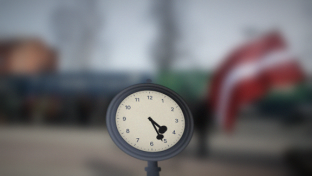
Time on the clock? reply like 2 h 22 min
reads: 4 h 26 min
